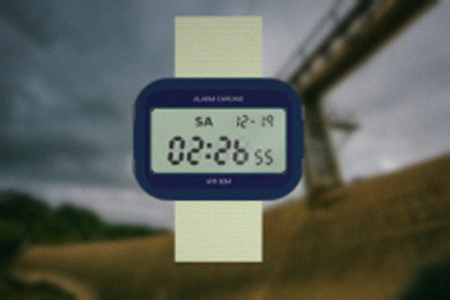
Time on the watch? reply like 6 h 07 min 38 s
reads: 2 h 26 min 55 s
